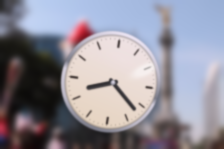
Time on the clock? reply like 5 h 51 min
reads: 8 h 22 min
